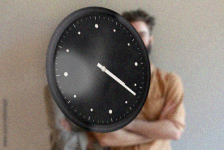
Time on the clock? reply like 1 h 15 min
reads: 4 h 22 min
